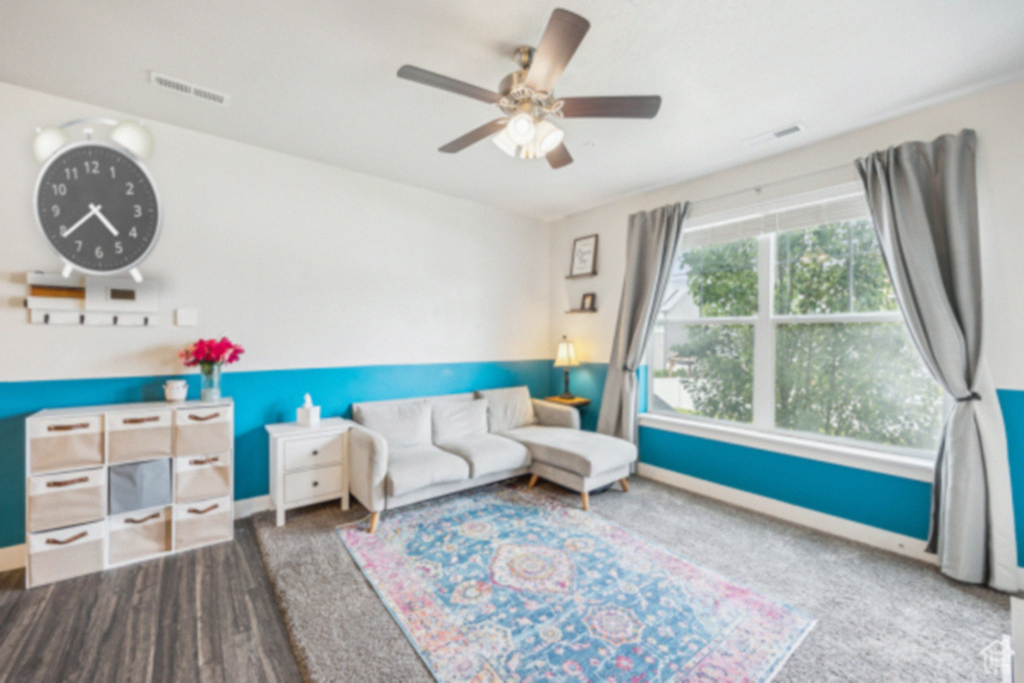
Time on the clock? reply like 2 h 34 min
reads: 4 h 39 min
